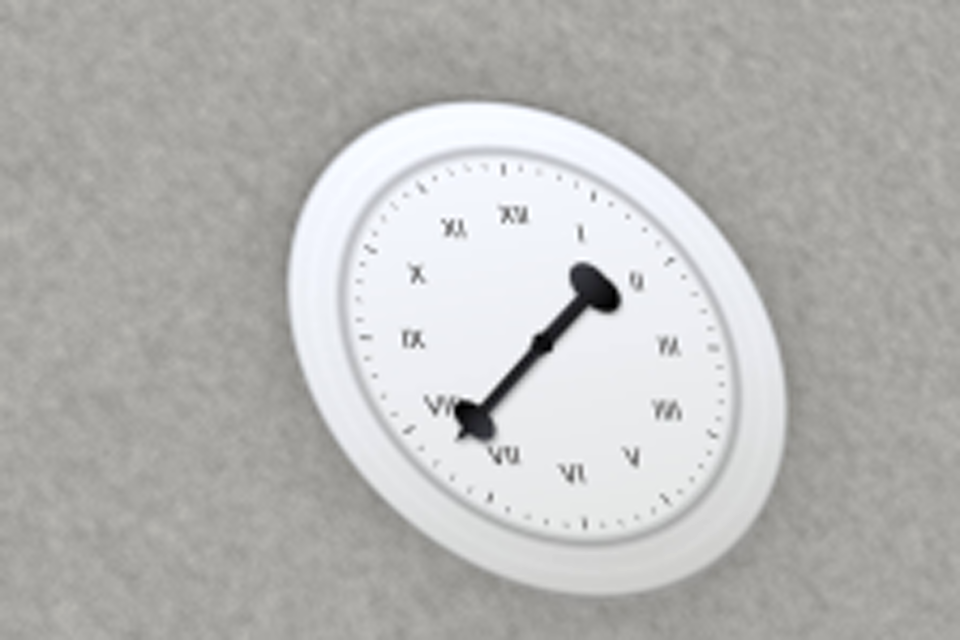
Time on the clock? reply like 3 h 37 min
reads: 1 h 38 min
